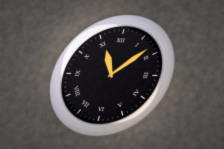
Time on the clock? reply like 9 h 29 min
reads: 11 h 08 min
